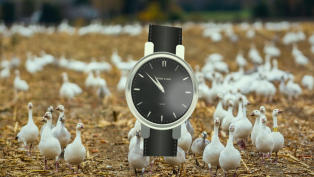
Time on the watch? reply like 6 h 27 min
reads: 10 h 52 min
